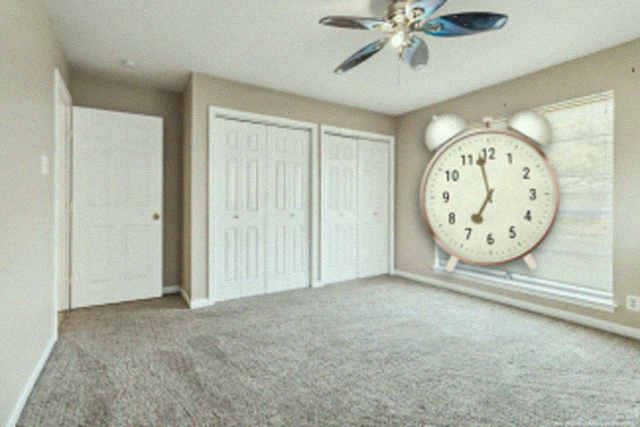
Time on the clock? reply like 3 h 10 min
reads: 6 h 58 min
